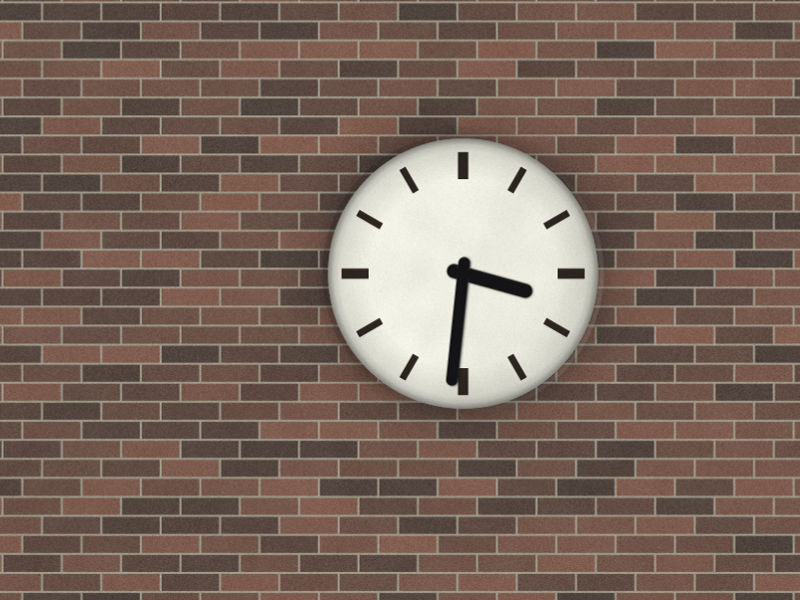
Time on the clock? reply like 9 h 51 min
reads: 3 h 31 min
